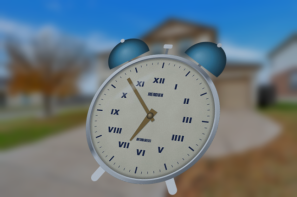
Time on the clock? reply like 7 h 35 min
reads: 6 h 53 min
